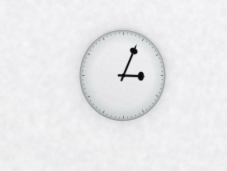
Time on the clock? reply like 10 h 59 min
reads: 3 h 04 min
